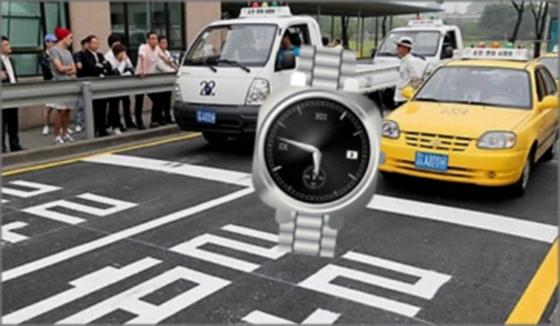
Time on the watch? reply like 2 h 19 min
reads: 5 h 47 min
